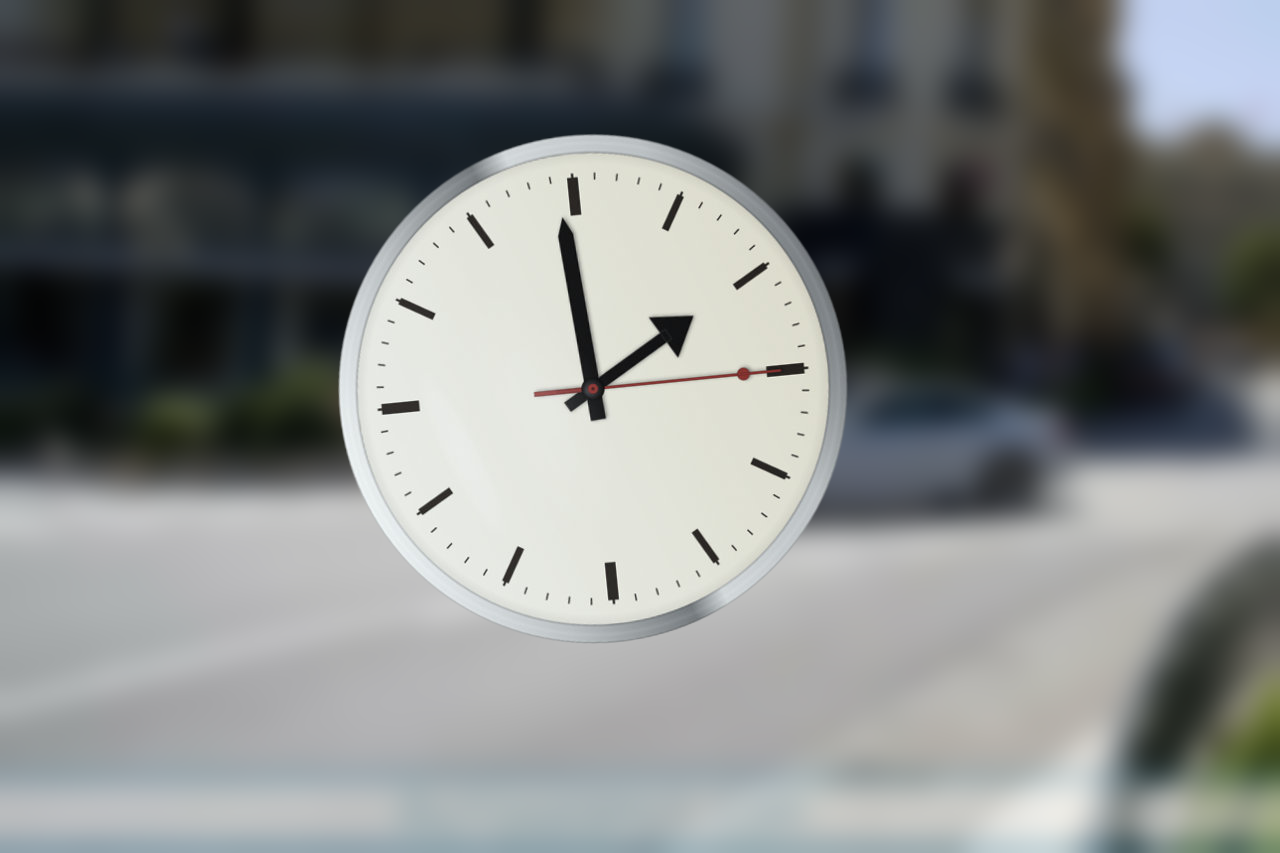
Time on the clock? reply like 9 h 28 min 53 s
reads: 1 h 59 min 15 s
